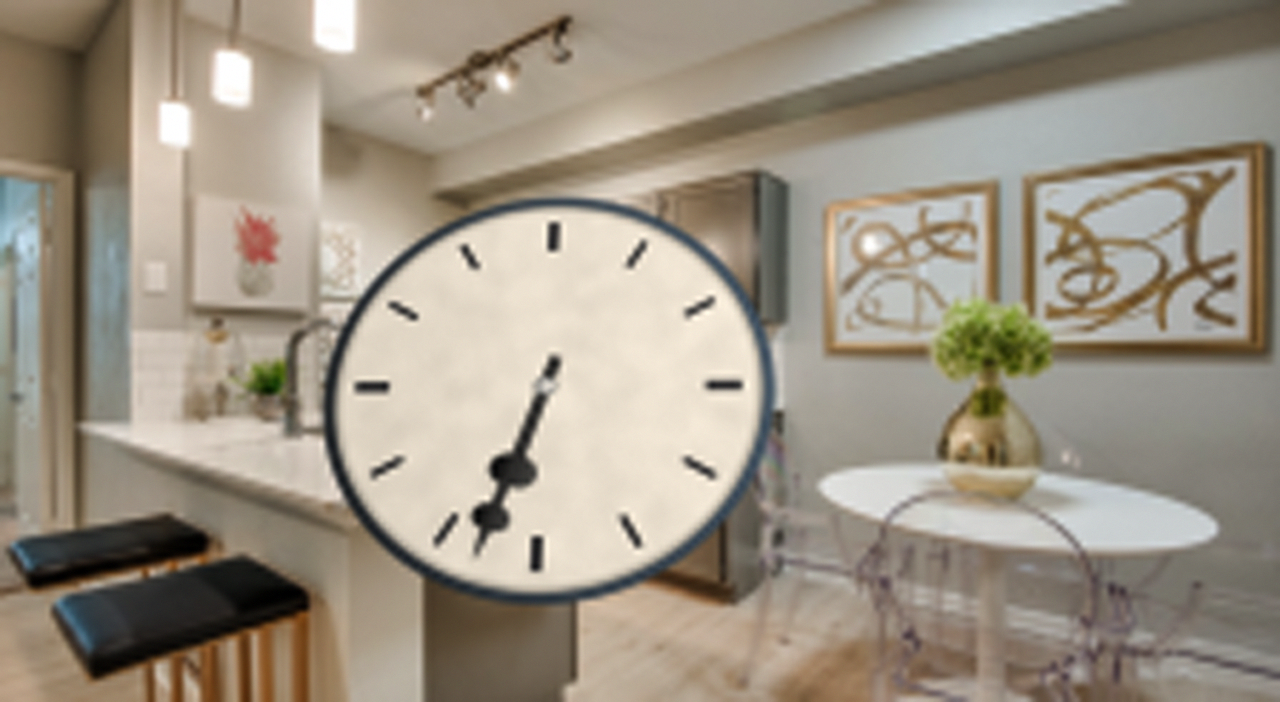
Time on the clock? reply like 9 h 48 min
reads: 6 h 33 min
